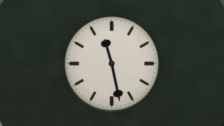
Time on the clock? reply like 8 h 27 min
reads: 11 h 28 min
